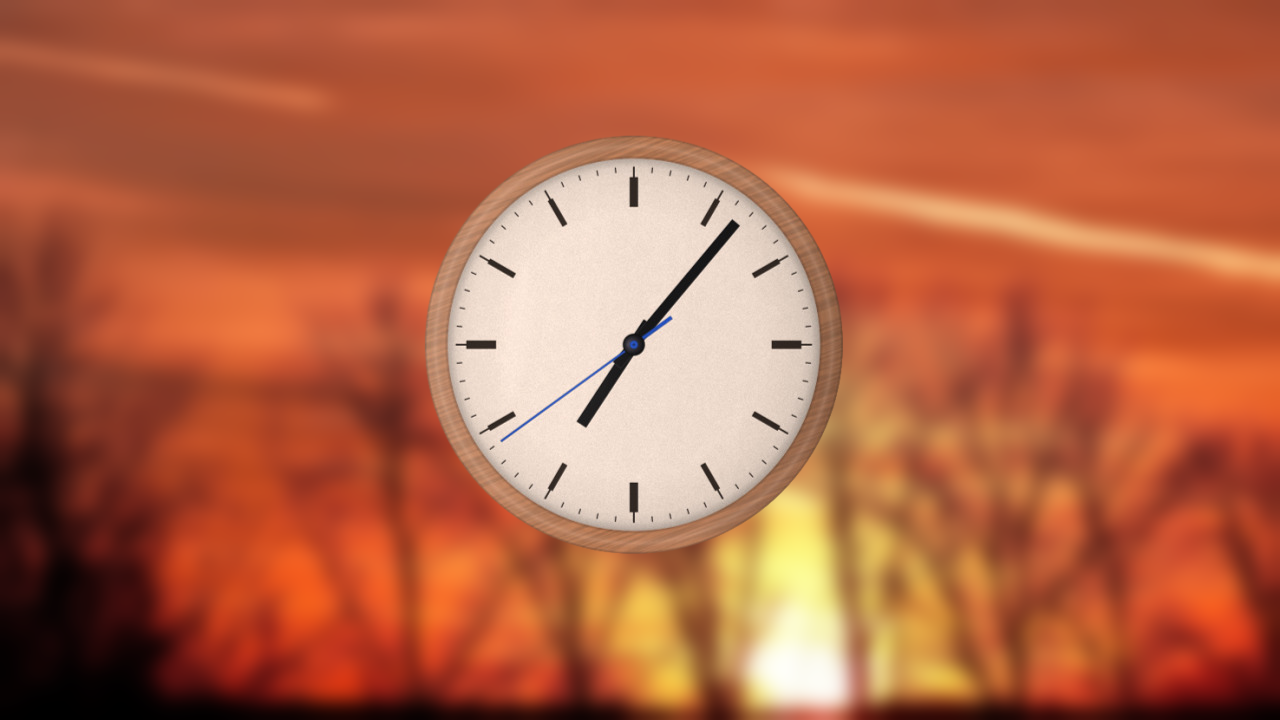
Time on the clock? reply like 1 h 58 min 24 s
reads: 7 h 06 min 39 s
